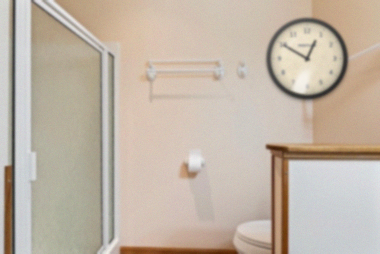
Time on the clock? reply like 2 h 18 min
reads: 12 h 50 min
